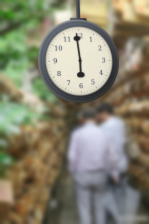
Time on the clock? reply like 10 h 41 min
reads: 5 h 59 min
